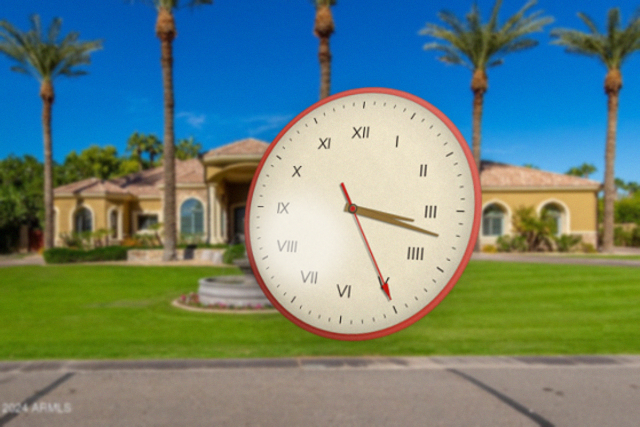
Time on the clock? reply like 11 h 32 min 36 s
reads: 3 h 17 min 25 s
